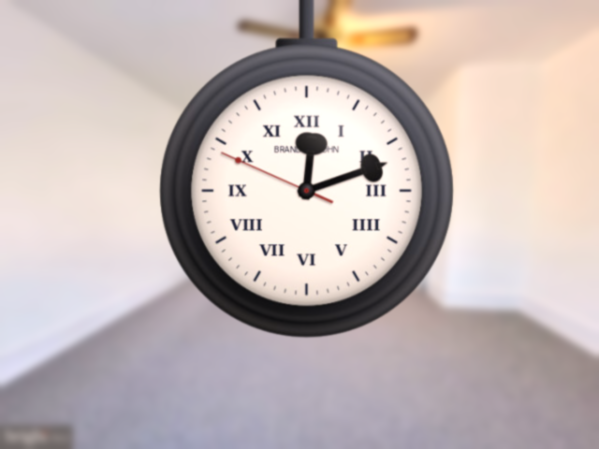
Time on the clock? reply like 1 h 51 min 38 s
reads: 12 h 11 min 49 s
